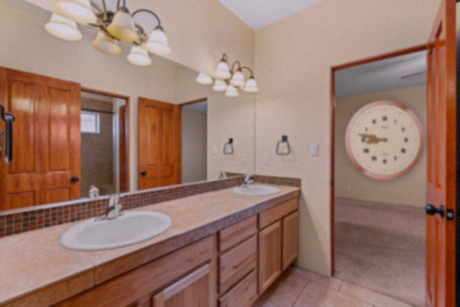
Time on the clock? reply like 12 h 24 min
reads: 8 h 47 min
